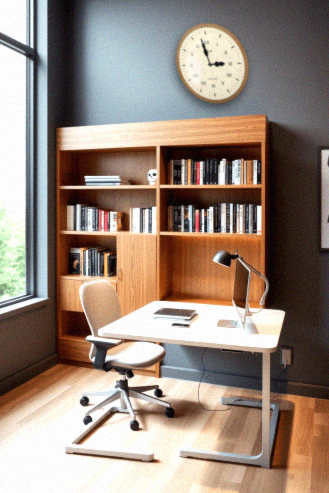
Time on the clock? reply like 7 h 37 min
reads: 2 h 58 min
